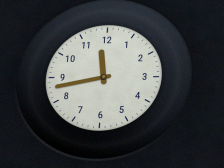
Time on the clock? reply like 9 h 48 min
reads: 11 h 43 min
